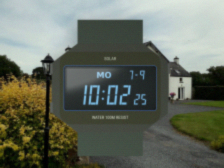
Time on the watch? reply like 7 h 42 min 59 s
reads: 10 h 02 min 25 s
